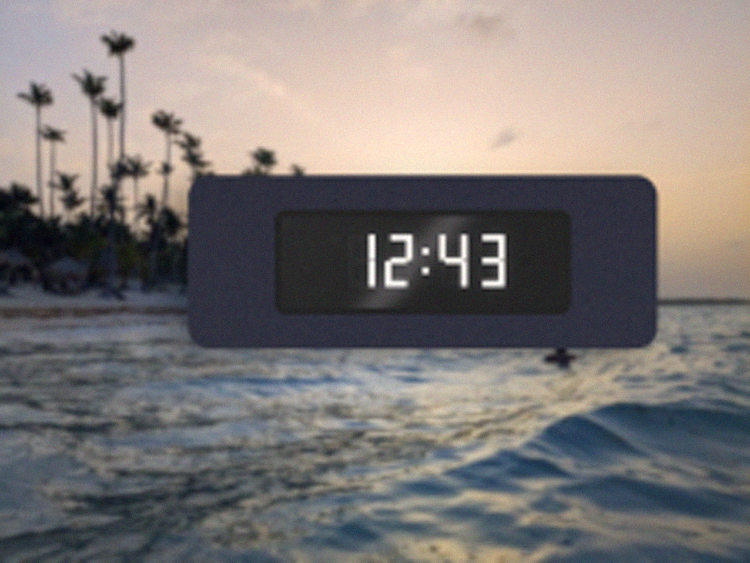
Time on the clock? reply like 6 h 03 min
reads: 12 h 43 min
